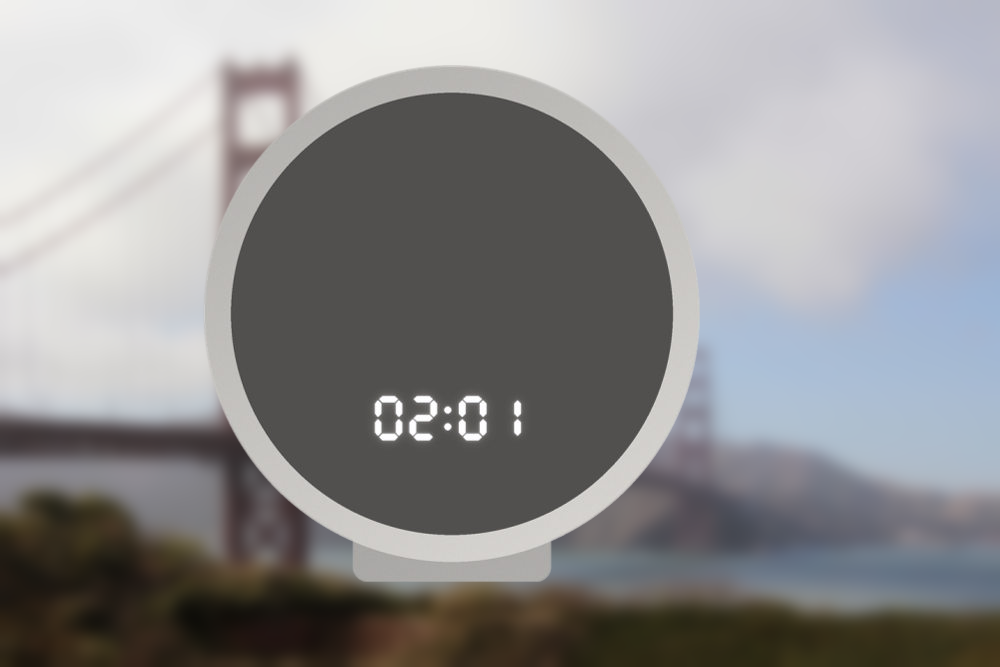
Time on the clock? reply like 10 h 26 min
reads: 2 h 01 min
